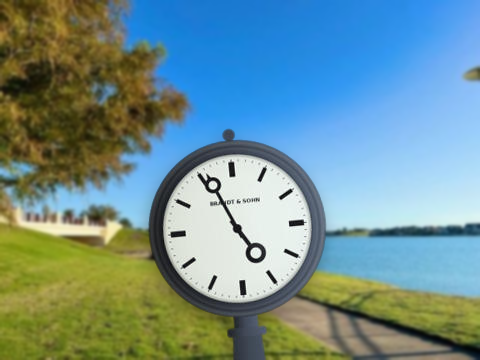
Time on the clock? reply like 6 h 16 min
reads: 4 h 56 min
